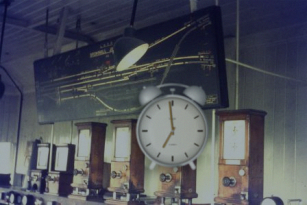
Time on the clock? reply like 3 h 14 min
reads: 6 h 59 min
